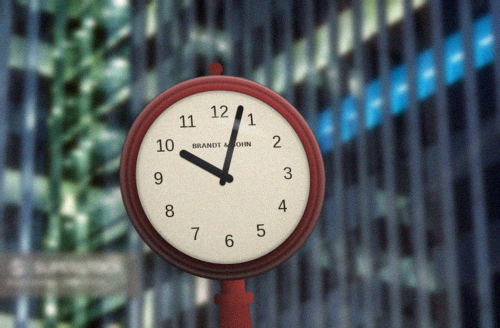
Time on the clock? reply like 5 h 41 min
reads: 10 h 03 min
